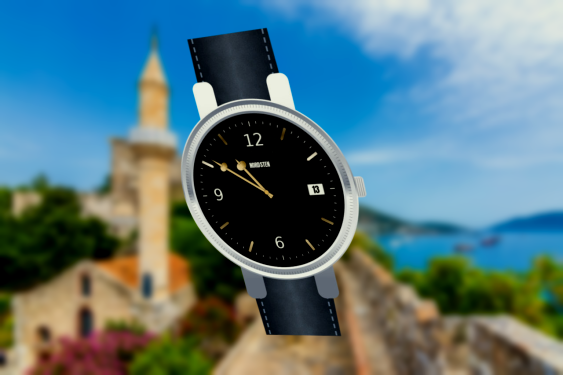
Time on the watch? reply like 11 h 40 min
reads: 10 h 51 min
